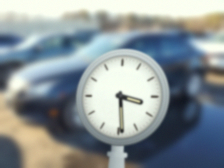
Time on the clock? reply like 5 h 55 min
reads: 3 h 29 min
